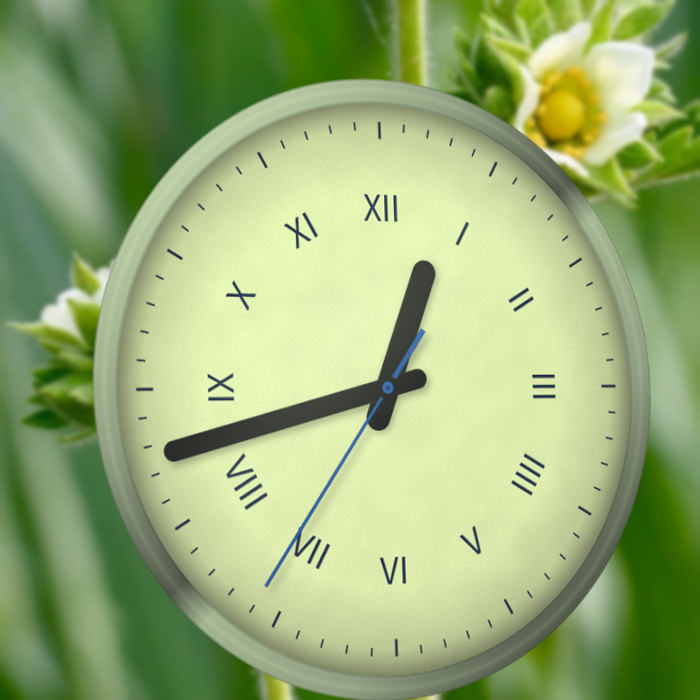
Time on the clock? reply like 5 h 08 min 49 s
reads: 12 h 42 min 36 s
